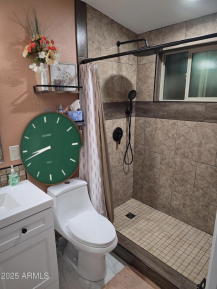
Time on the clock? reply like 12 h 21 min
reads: 8 h 42 min
